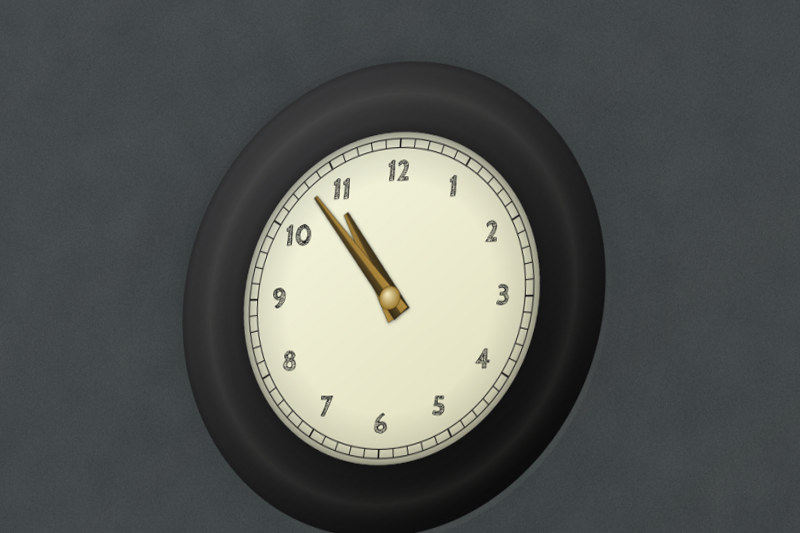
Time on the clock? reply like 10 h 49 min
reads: 10 h 53 min
